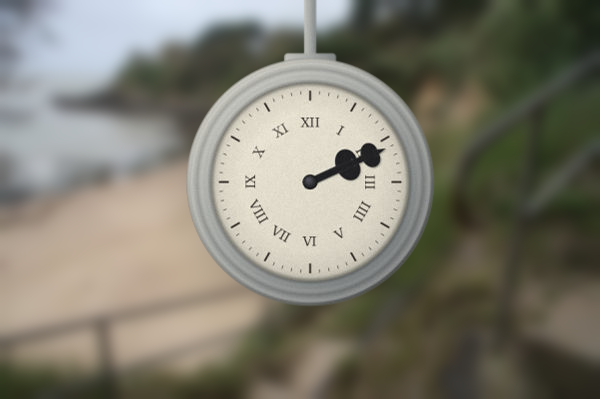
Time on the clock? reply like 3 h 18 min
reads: 2 h 11 min
